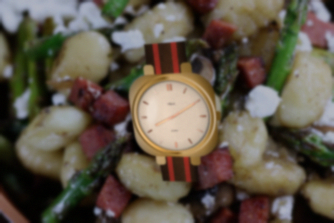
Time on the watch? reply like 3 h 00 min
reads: 8 h 10 min
